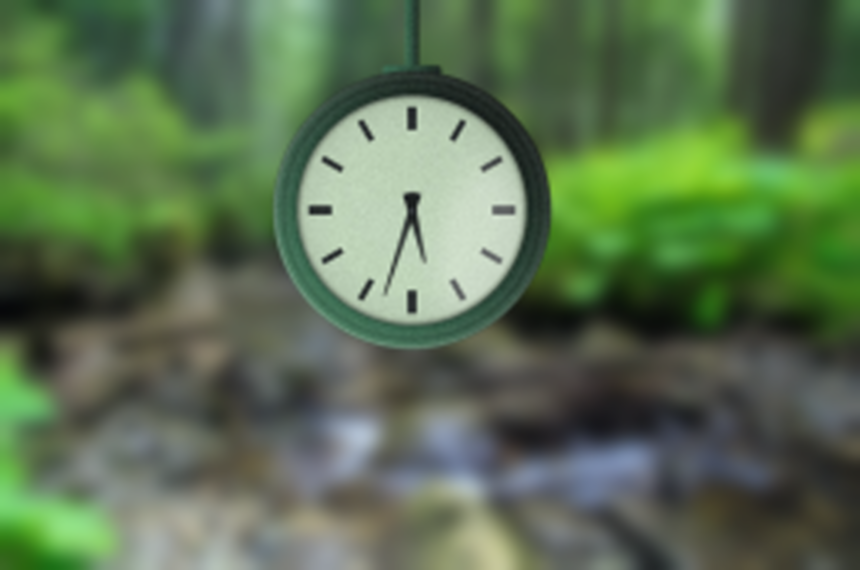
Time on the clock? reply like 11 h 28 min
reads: 5 h 33 min
